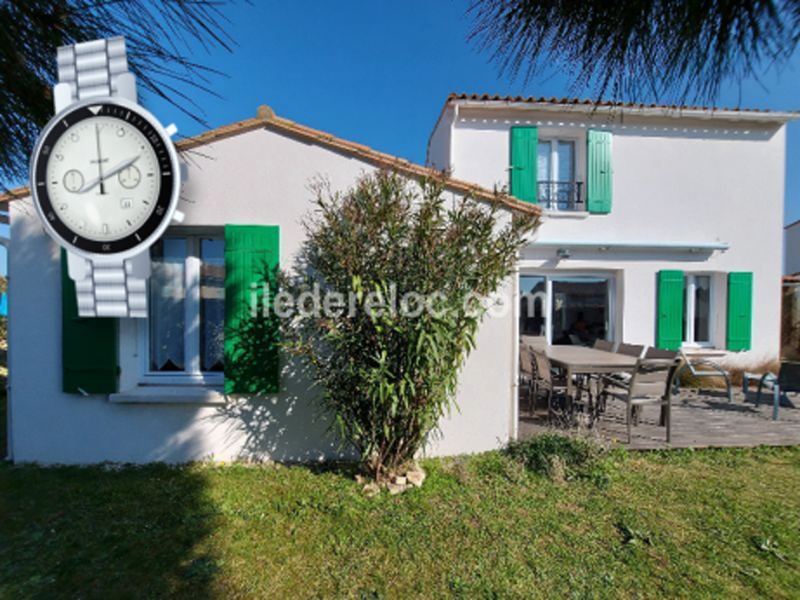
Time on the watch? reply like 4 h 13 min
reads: 8 h 11 min
